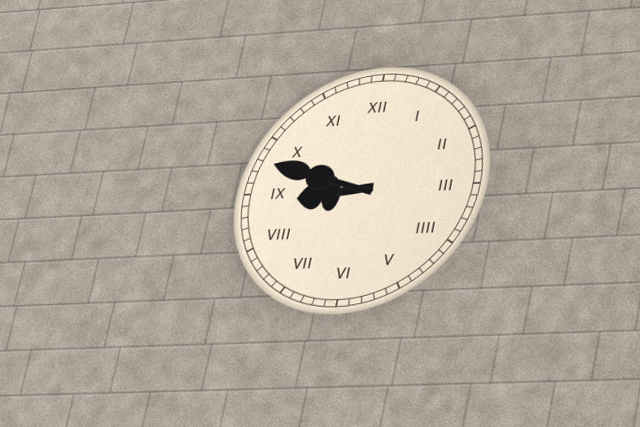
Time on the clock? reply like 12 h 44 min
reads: 8 h 48 min
